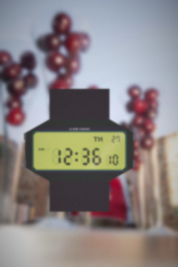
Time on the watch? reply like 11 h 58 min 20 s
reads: 12 h 36 min 10 s
